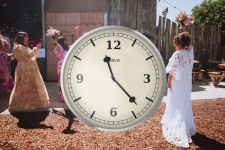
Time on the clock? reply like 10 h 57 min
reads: 11 h 23 min
